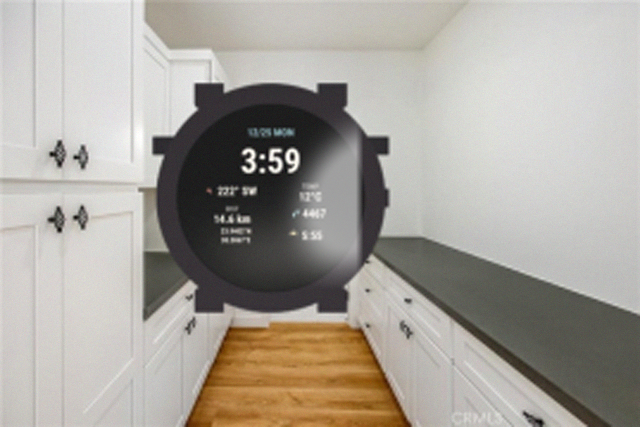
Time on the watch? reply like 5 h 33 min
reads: 3 h 59 min
